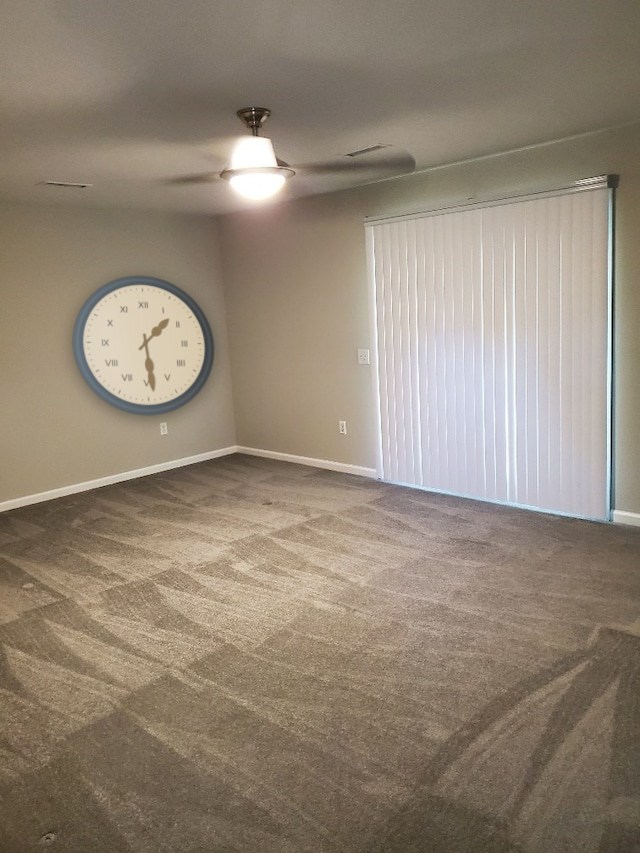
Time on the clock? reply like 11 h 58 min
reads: 1 h 29 min
